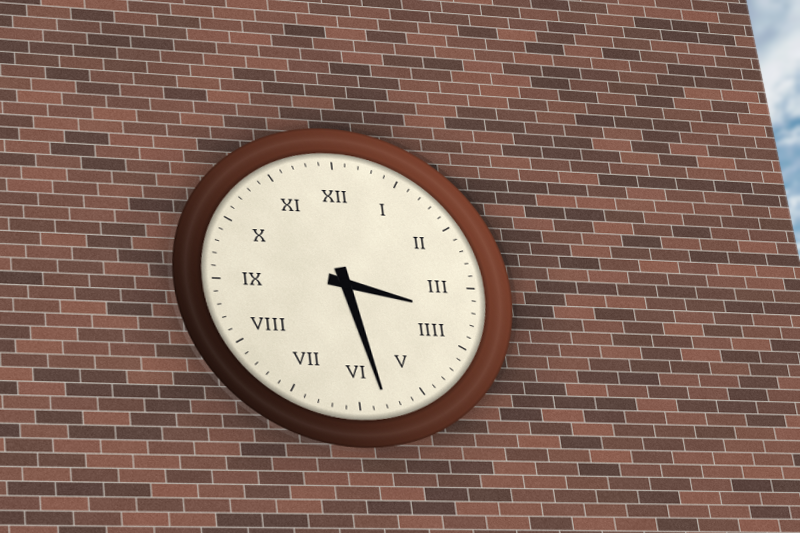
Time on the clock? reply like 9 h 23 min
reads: 3 h 28 min
